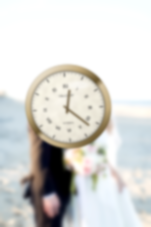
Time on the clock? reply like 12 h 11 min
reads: 12 h 22 min
